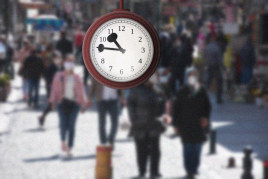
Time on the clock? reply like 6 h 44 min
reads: 10 h 46 min
